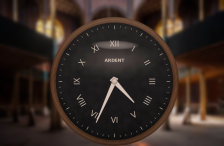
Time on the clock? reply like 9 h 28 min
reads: 4 h 34 min
